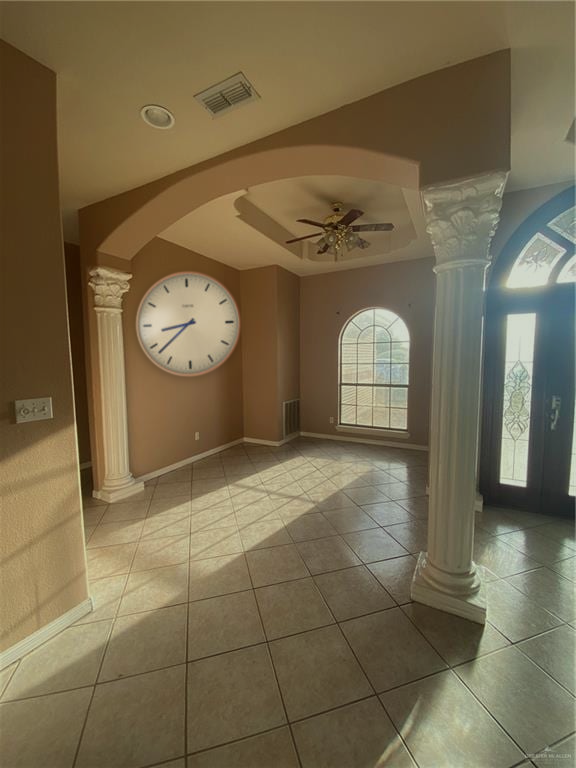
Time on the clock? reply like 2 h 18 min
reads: 8 h 38 min
